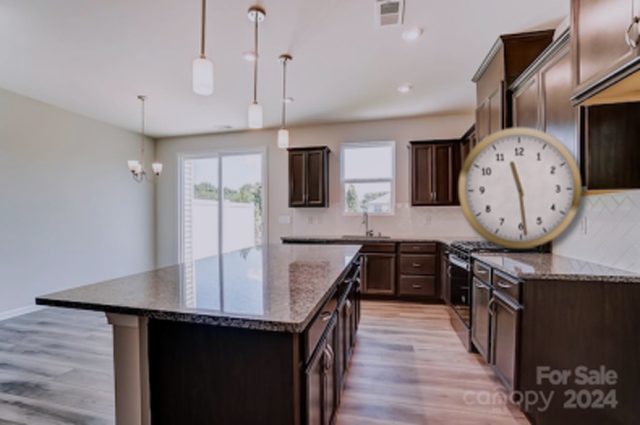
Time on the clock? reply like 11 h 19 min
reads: 11 h 29 min
